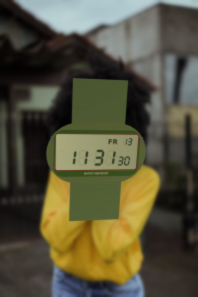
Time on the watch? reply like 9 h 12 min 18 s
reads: 11 h 31 min 30 s
